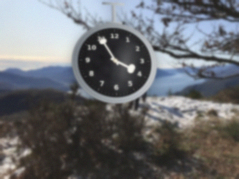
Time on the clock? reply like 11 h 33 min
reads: 3 h 55 min
